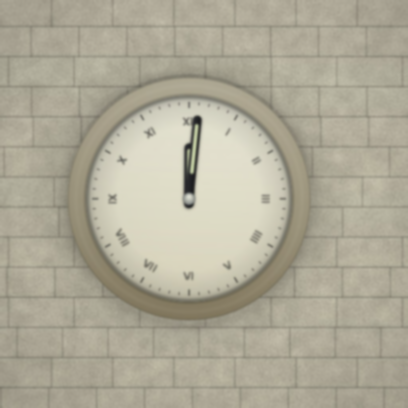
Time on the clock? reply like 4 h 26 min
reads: 12 h 01 min
